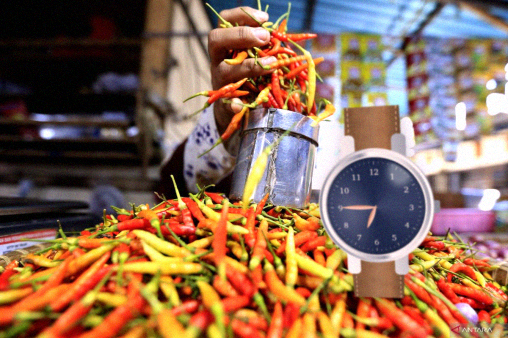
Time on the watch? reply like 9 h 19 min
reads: 6 h 45 min
